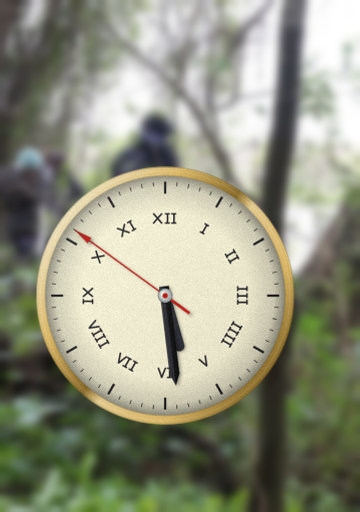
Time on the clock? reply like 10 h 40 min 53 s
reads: 5 h 28 min 51 s
